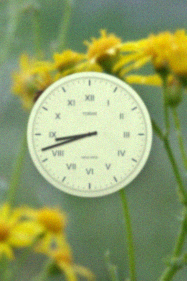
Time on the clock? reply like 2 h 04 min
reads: 8 h 42 min
